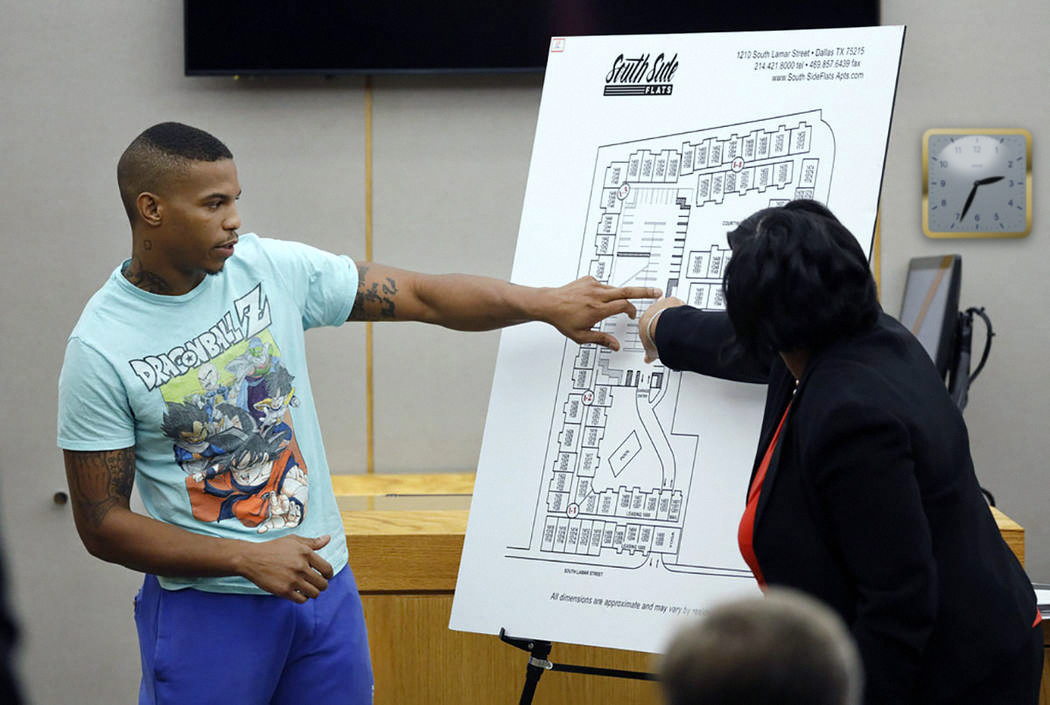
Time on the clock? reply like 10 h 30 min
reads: 2 h 34 min
